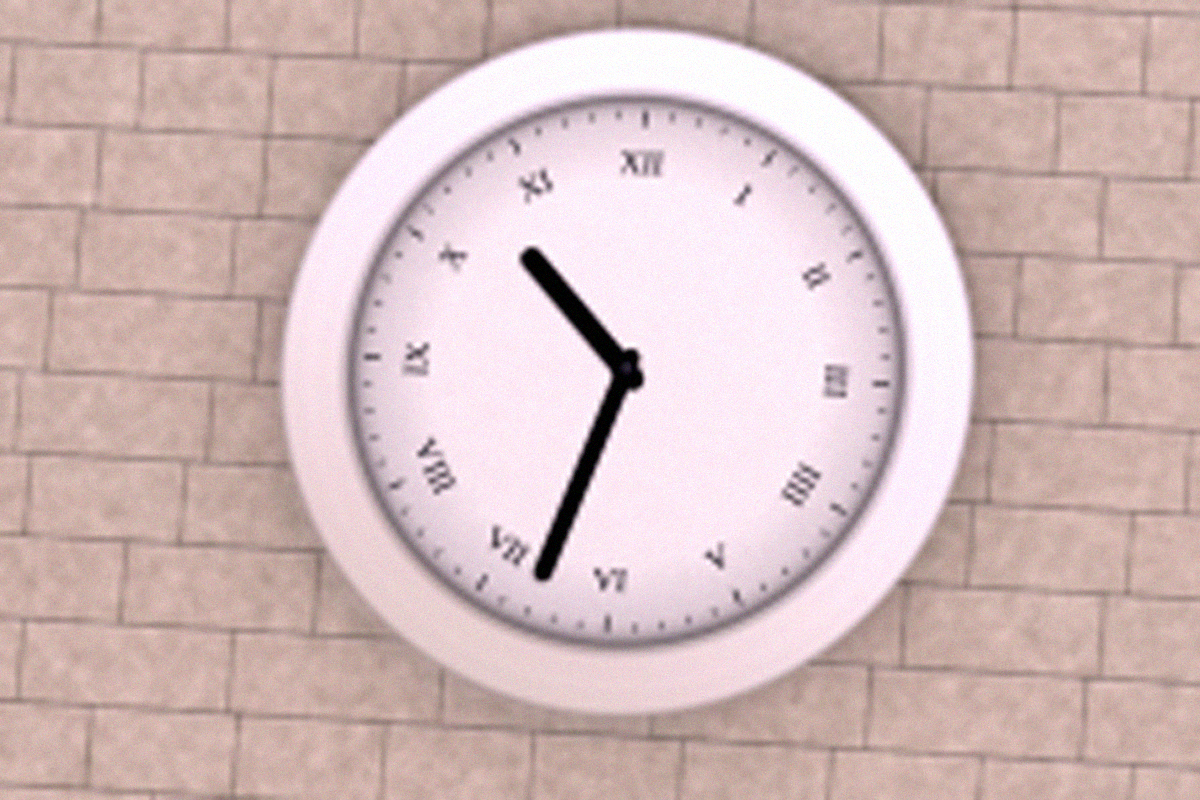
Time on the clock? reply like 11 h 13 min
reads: 10 h 33 min
